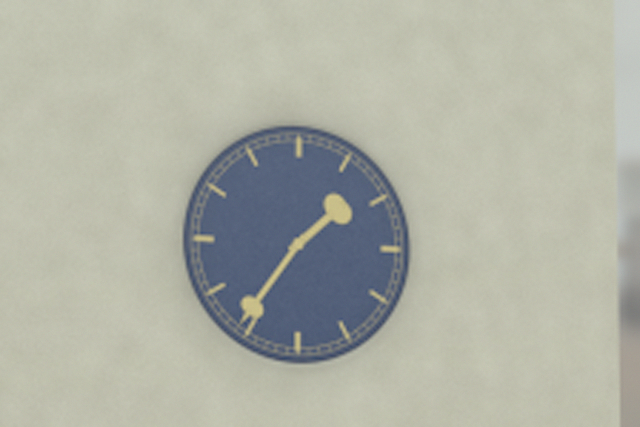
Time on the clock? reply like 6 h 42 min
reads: 1 h 36 min
